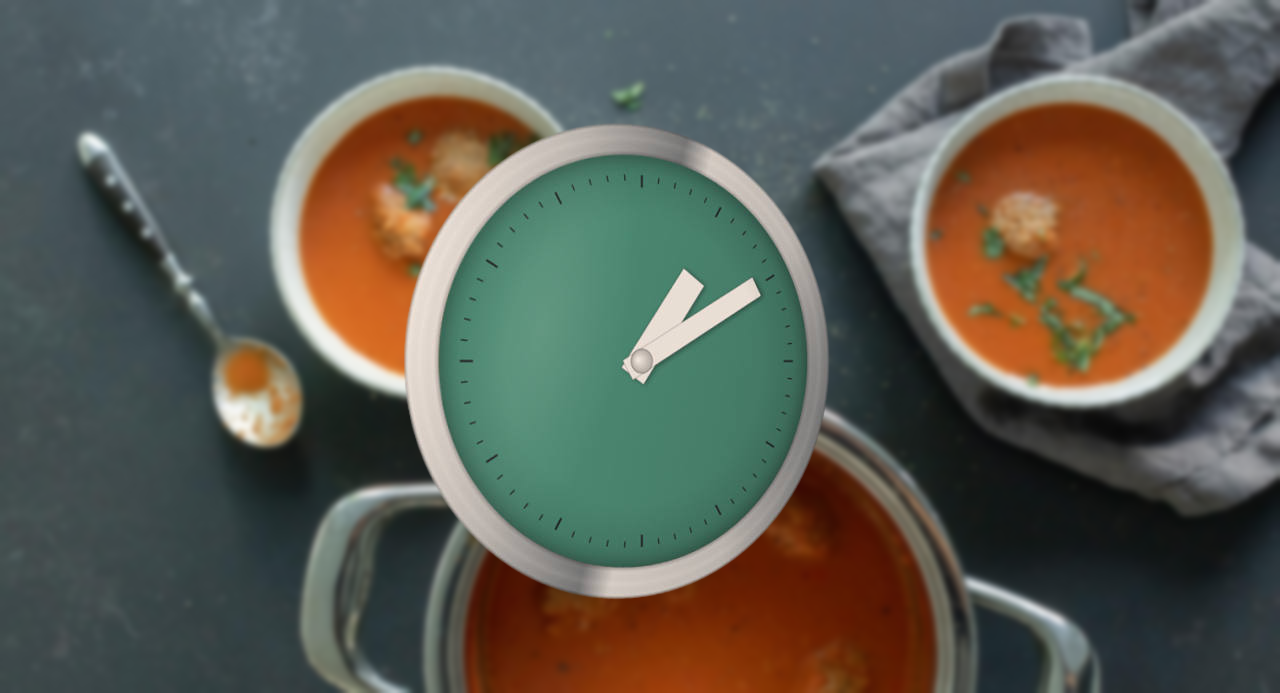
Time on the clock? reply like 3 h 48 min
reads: 1 h 10 min
